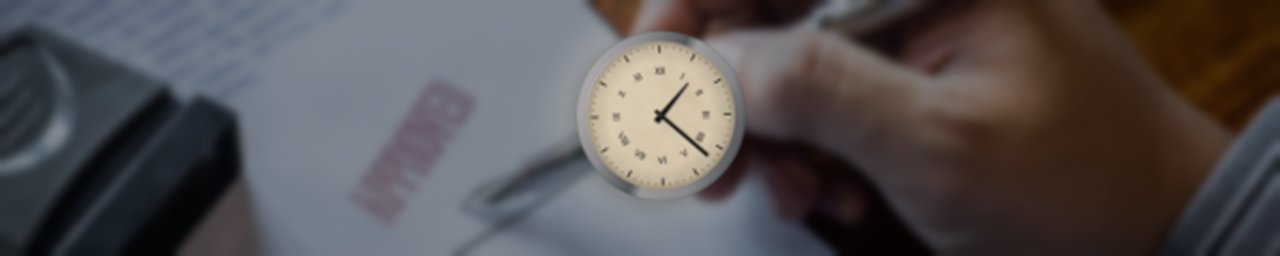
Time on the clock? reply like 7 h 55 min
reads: 1 h 22 min
